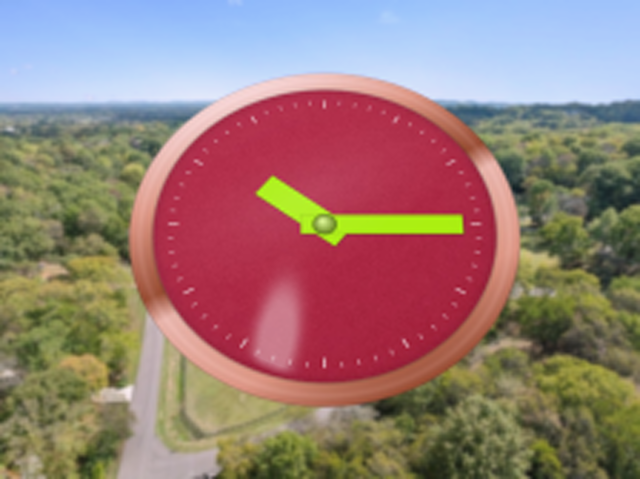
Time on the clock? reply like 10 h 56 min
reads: 10 h 15 min
